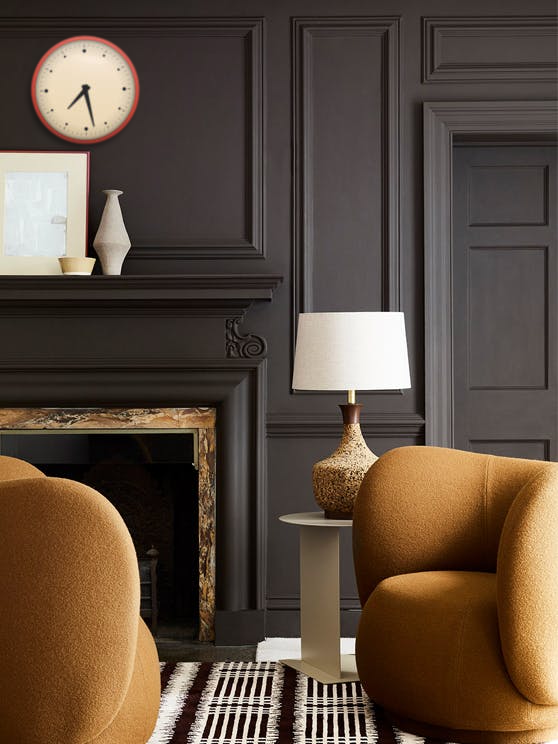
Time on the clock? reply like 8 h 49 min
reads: 7 h 28 min
